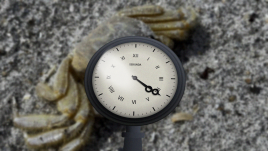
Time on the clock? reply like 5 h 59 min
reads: 4 h 21 min
